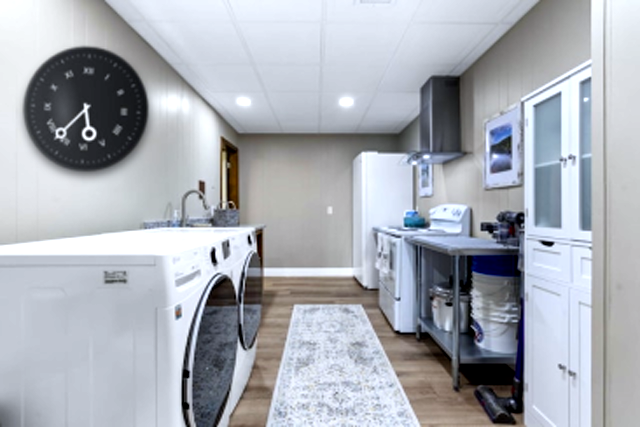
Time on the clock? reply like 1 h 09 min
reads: 5 h 37 min
